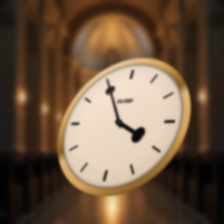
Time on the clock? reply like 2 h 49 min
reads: 3 h 55 min
